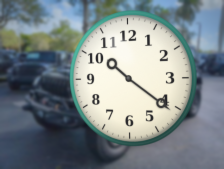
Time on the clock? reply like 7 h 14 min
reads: 10 h 21 min
